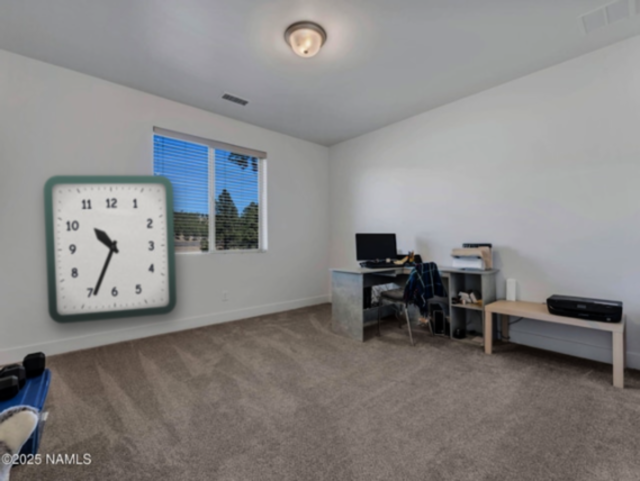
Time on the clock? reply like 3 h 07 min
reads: 10 h 34 min
